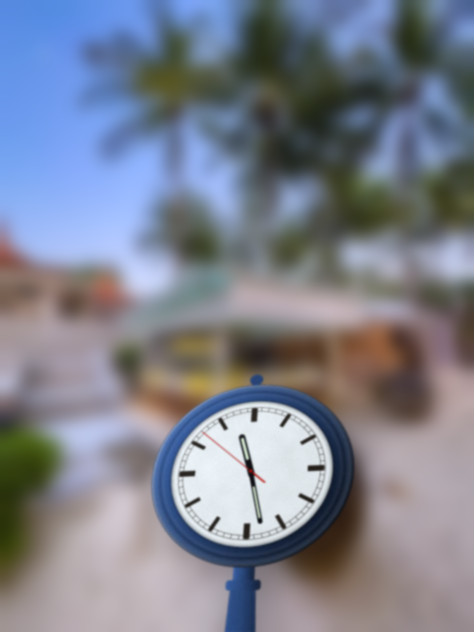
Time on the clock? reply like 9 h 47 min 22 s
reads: 11 h 27 min 52 s
